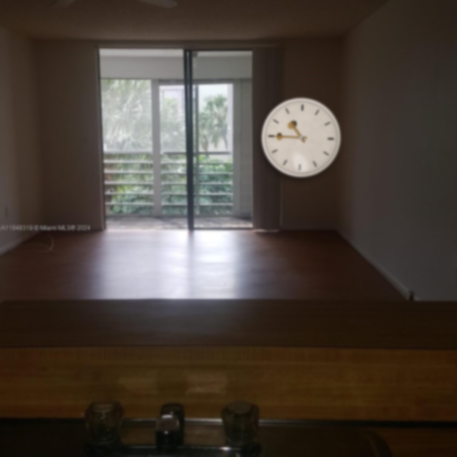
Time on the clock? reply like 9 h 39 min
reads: 10 h 45 min
